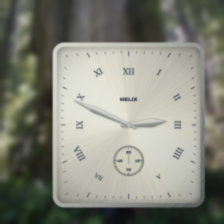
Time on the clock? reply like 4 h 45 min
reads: 2 h 49 min
